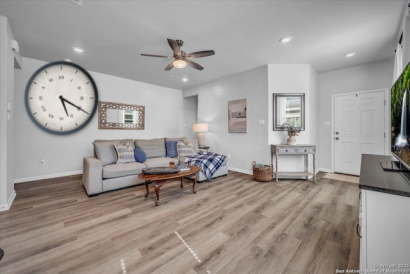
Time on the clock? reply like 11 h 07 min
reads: 5 h 20 min
